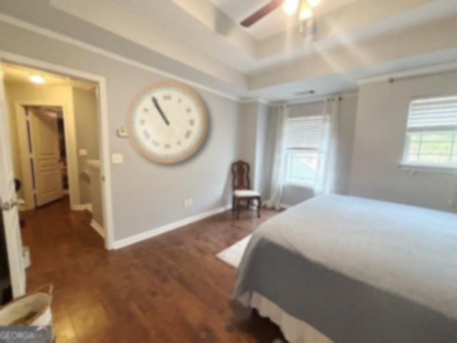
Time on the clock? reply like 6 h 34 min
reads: 10 h 55 min
